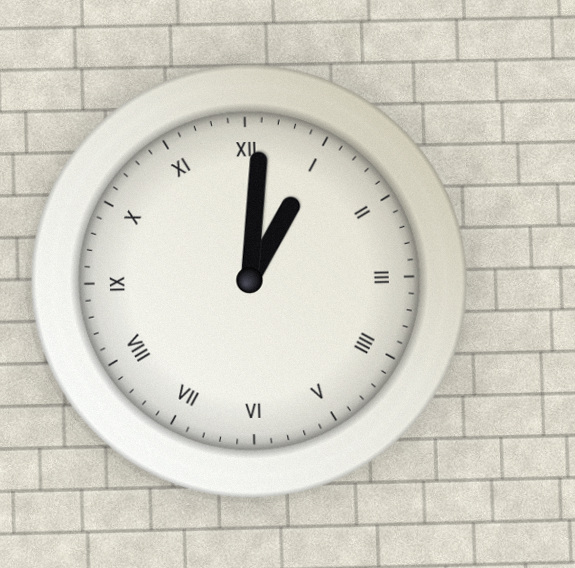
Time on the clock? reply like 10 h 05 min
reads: 1 h 01 min
